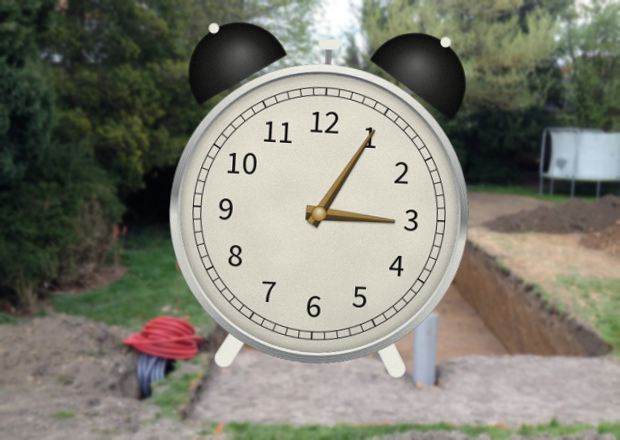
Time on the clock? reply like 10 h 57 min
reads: 3 h 05 min
